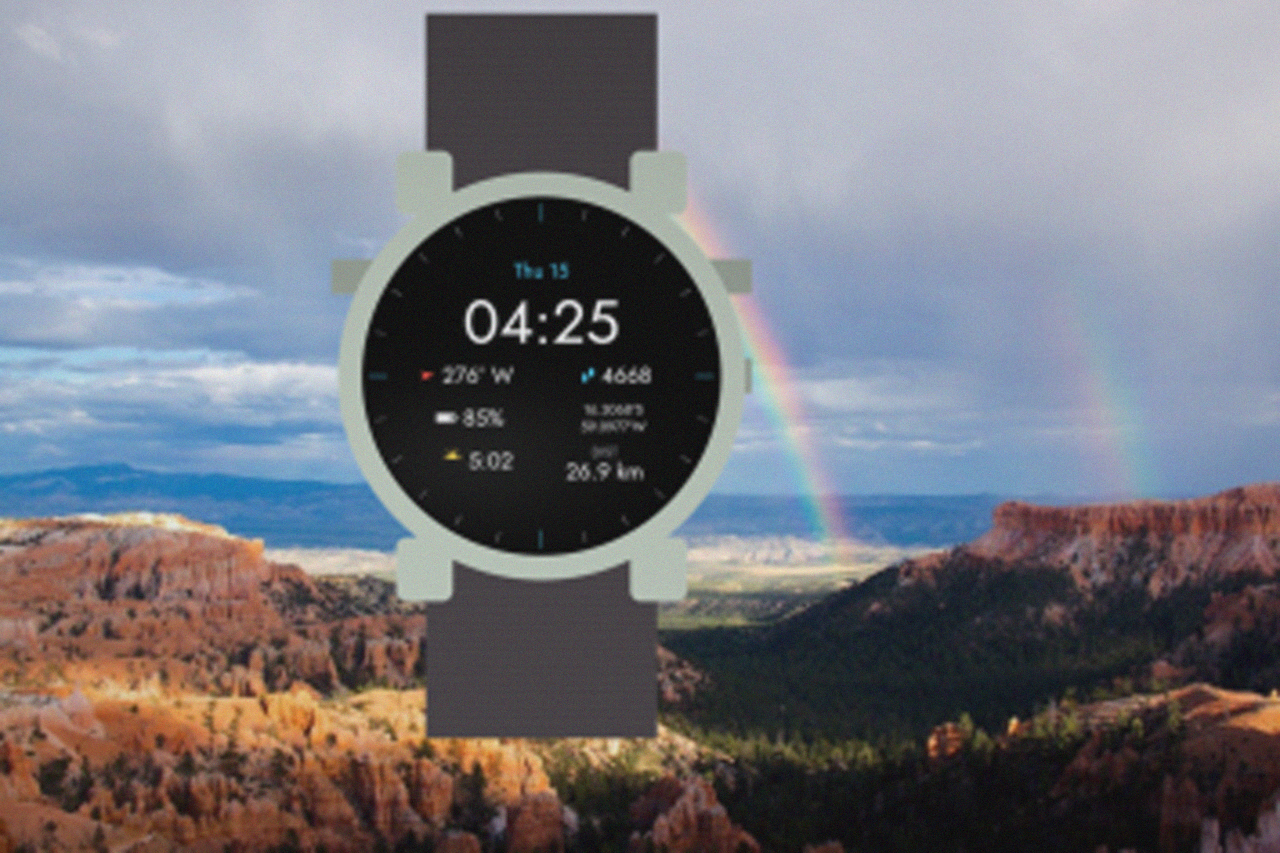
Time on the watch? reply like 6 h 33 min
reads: 4 h 25 min
